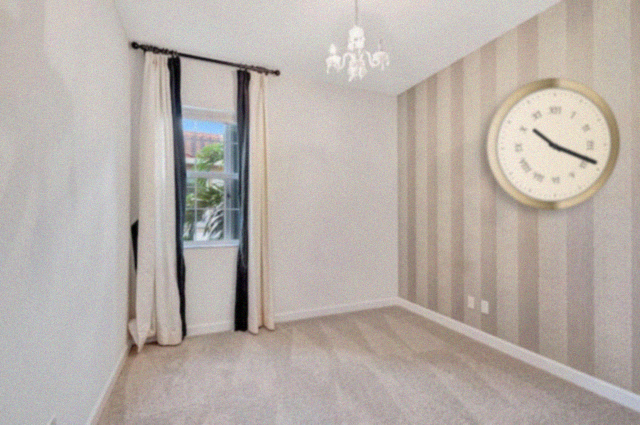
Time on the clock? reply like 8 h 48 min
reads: 10 h 19 min
